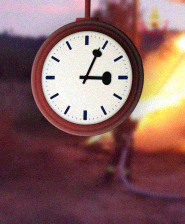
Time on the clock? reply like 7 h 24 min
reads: 3 h 04 min
